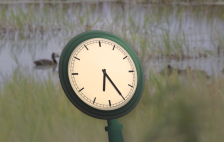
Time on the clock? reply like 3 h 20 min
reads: 6 h 25 min
